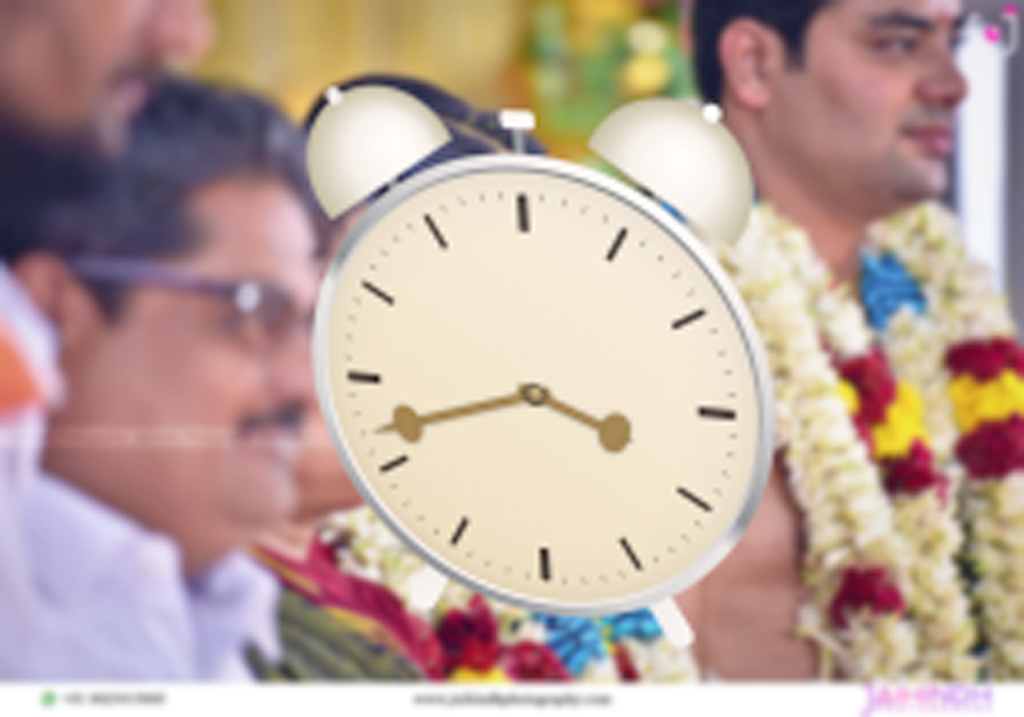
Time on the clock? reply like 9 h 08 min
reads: 3 h 42 min
